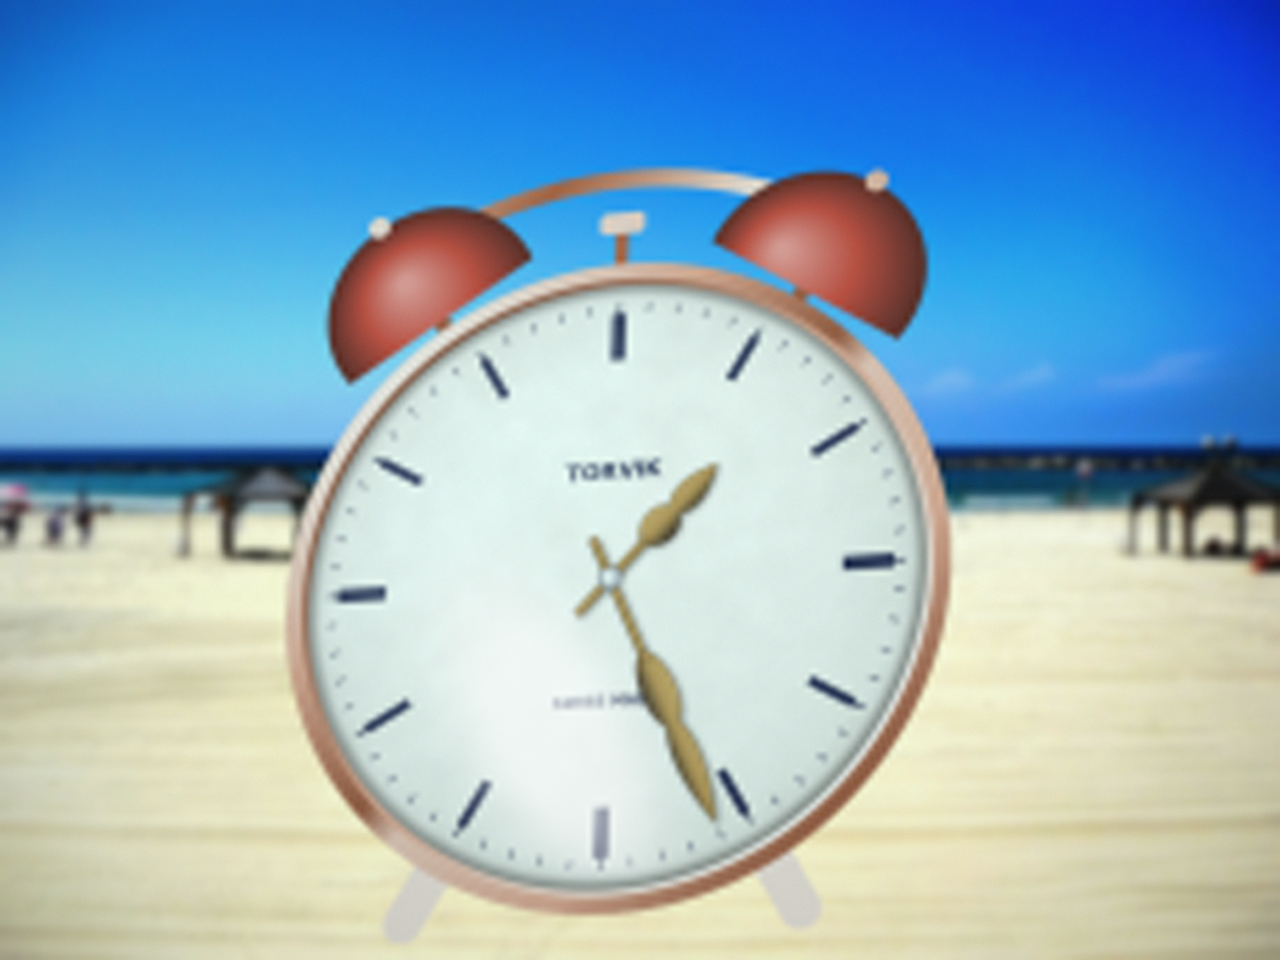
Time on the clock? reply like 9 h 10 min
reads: 1 h 26 min
